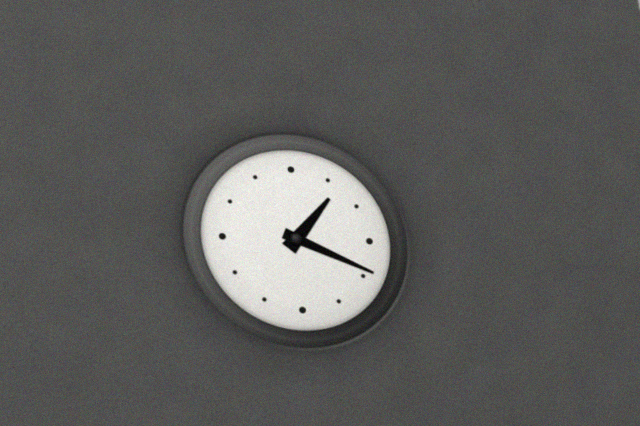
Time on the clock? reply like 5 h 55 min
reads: 1 h 19 min
